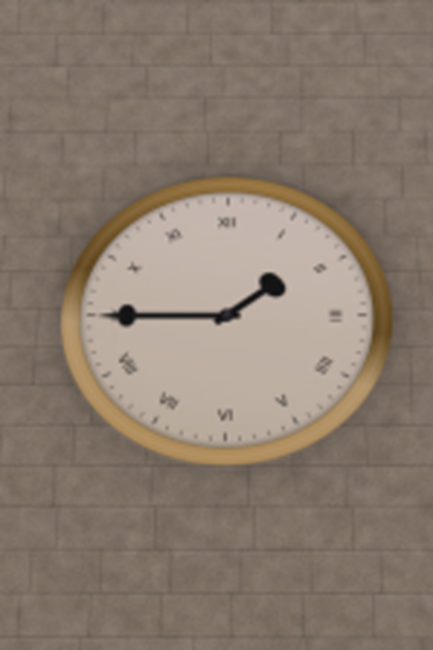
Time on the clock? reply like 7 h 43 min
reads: 1 h 45 min
